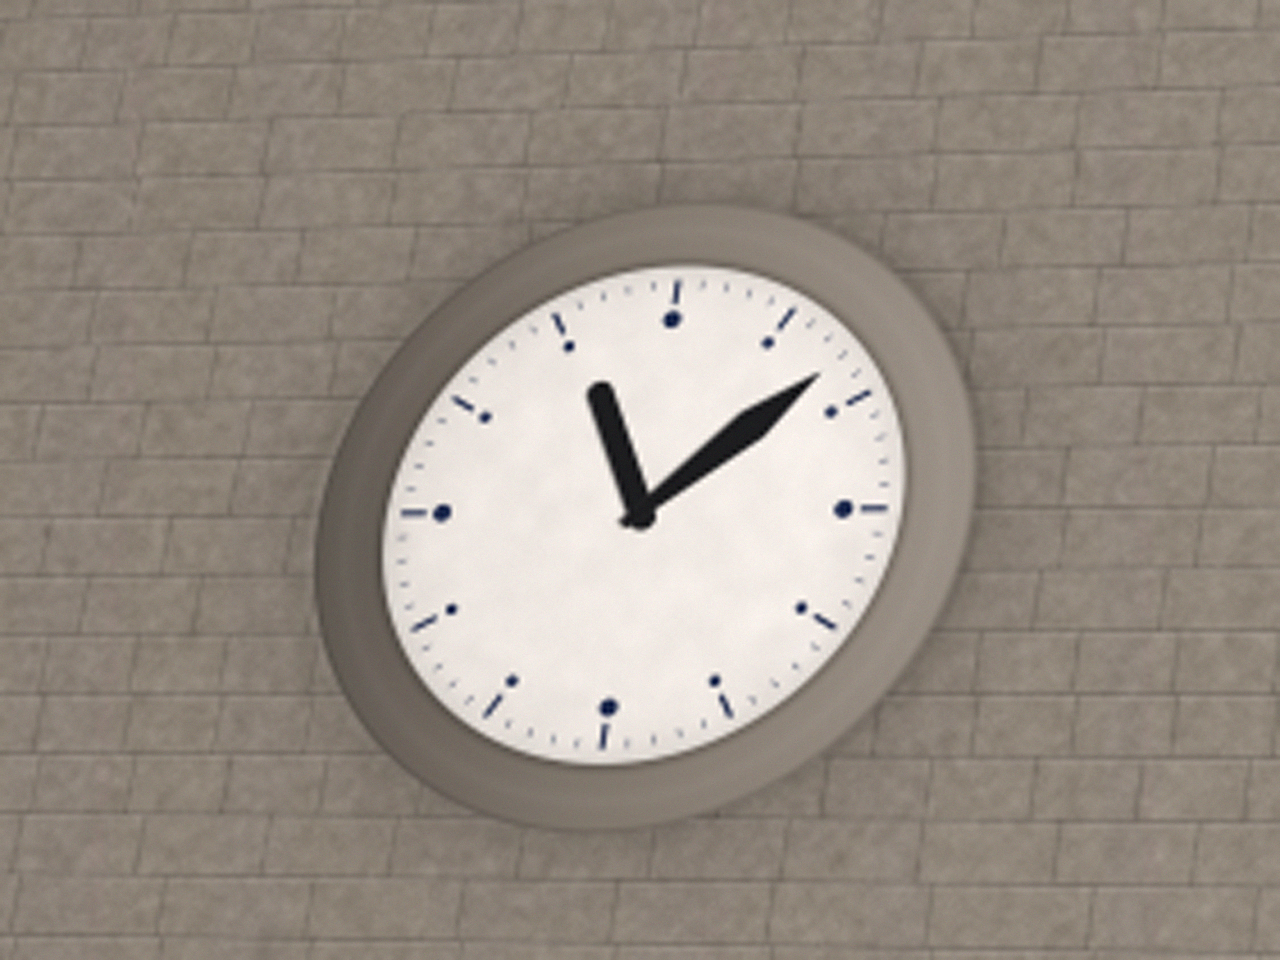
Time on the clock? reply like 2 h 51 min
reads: 11 h 08 min
